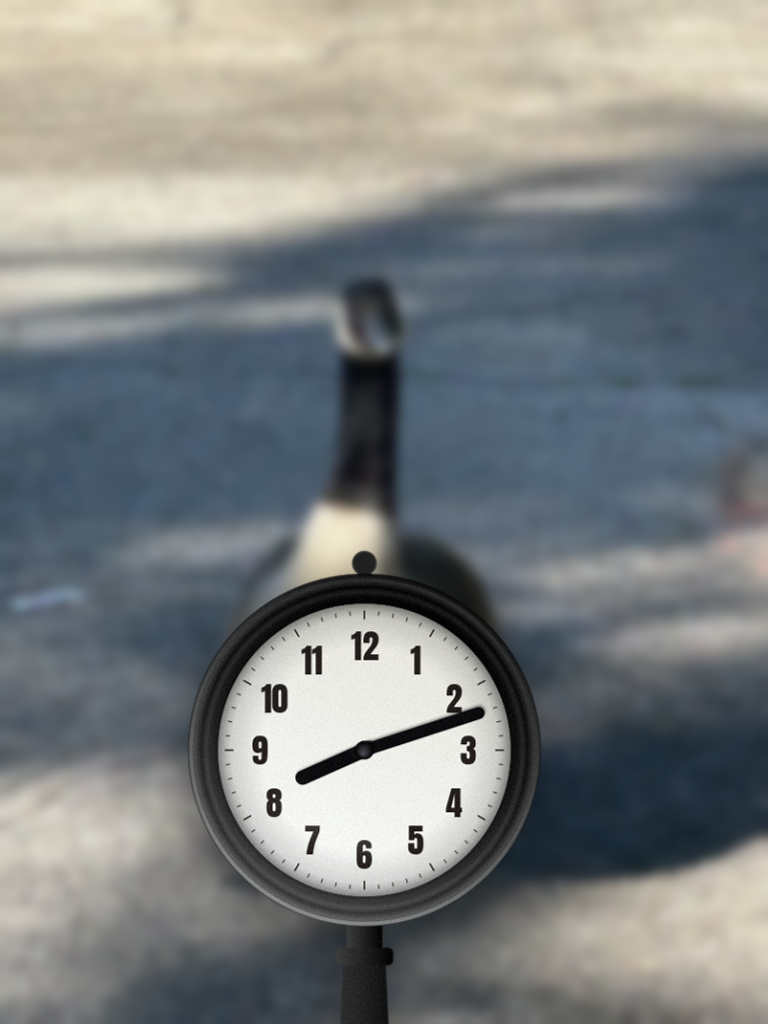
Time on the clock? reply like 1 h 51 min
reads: 8 h 12 min
